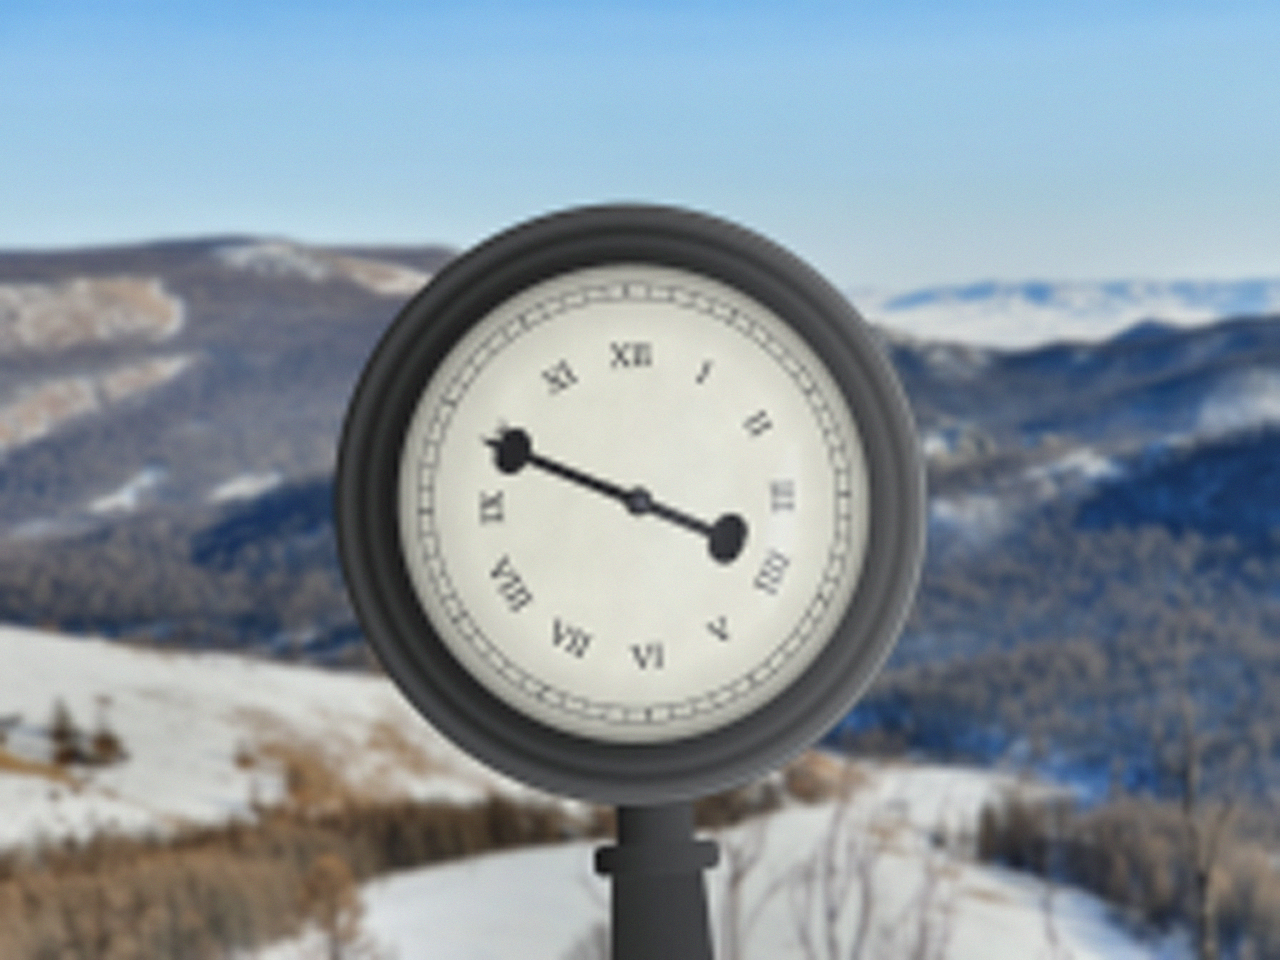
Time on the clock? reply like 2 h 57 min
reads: 3 h 49 min
